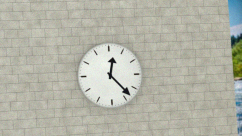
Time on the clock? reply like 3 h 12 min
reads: 12 h 23 min
